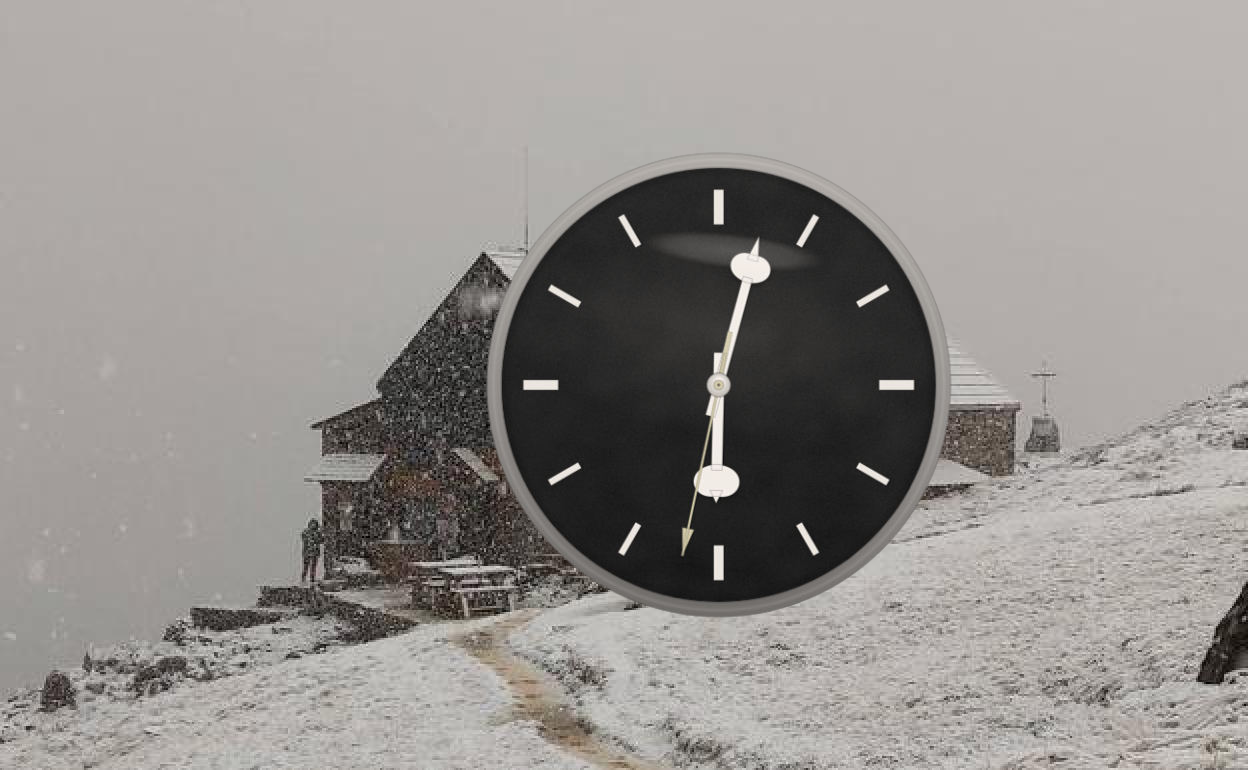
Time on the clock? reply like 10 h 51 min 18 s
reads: 6 h 02 min 32 s
